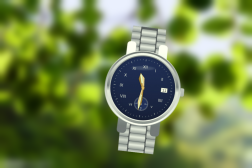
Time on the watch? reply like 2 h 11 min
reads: 11 h 31 min
